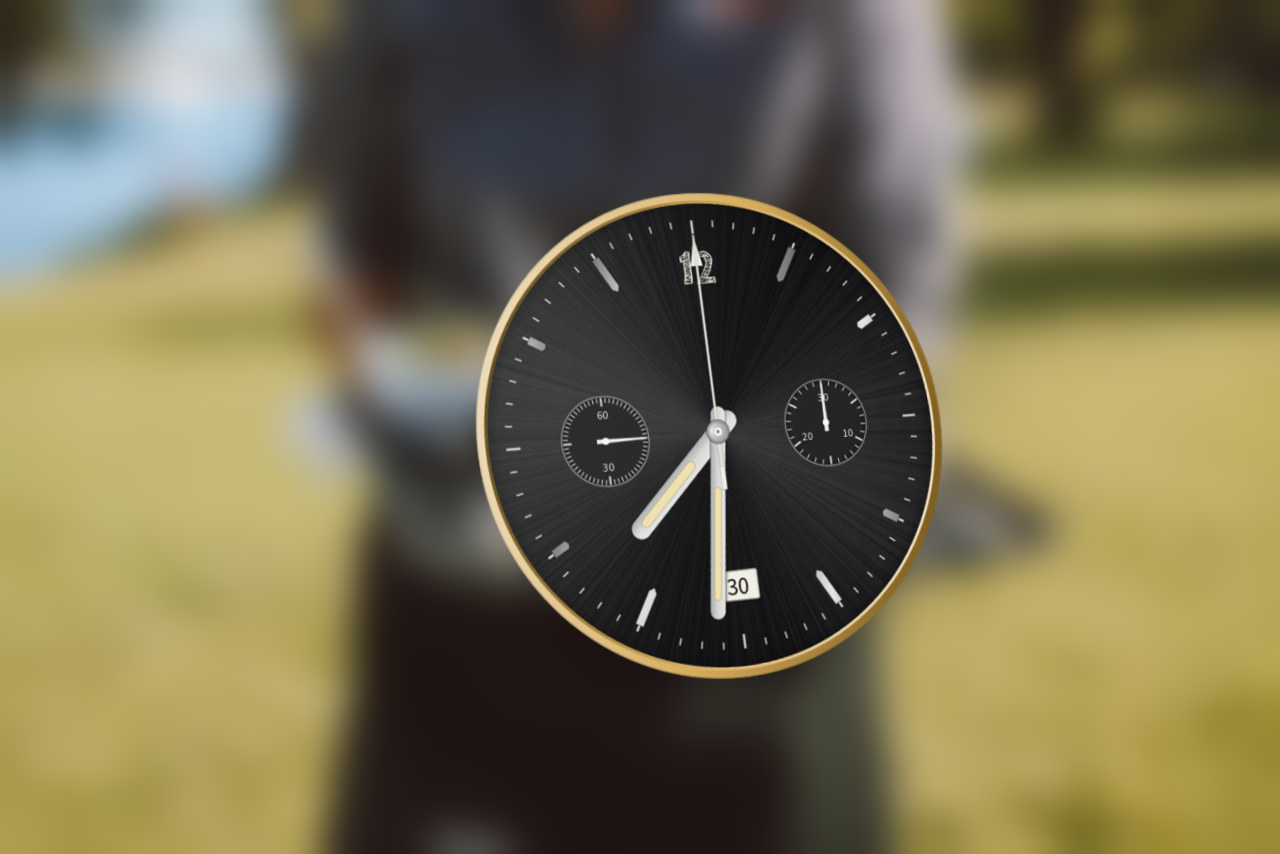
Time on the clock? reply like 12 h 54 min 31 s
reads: 7 h 31 min 15 s
